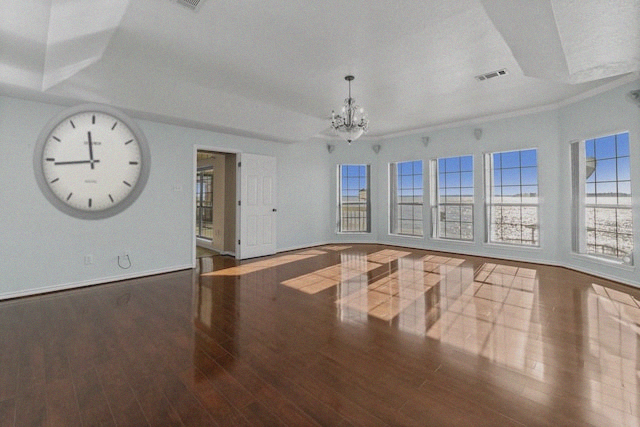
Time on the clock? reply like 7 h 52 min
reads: 11 h 44 min
